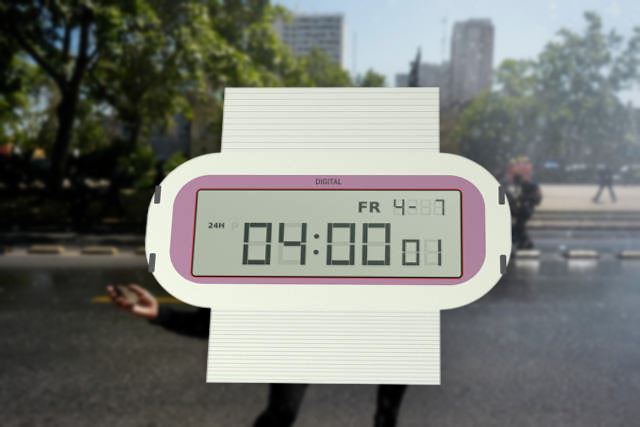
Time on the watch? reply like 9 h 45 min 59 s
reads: 4 h 00 min 01 s
